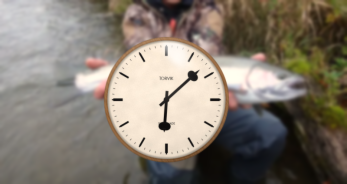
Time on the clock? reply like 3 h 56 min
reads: 6 h 08 min
